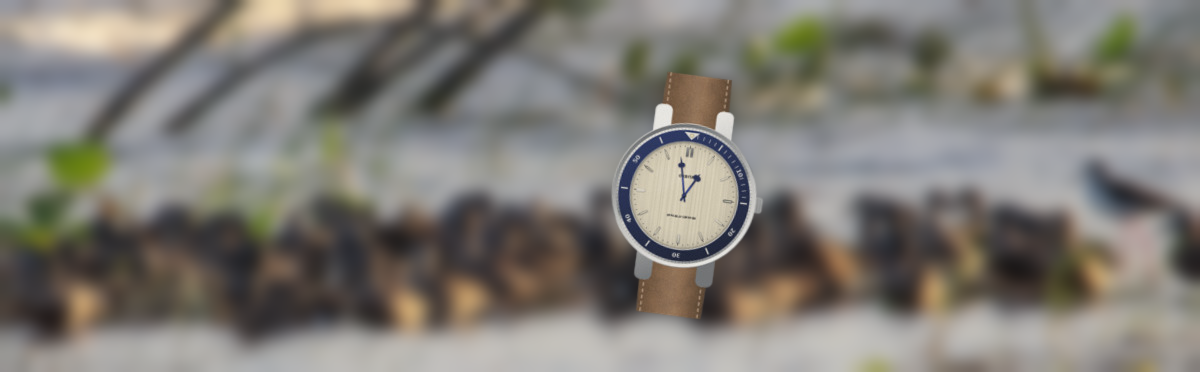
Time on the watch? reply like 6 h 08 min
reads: 12 h 58 min
